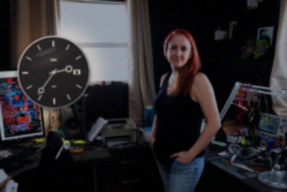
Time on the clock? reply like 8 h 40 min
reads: 2 h 36 min
